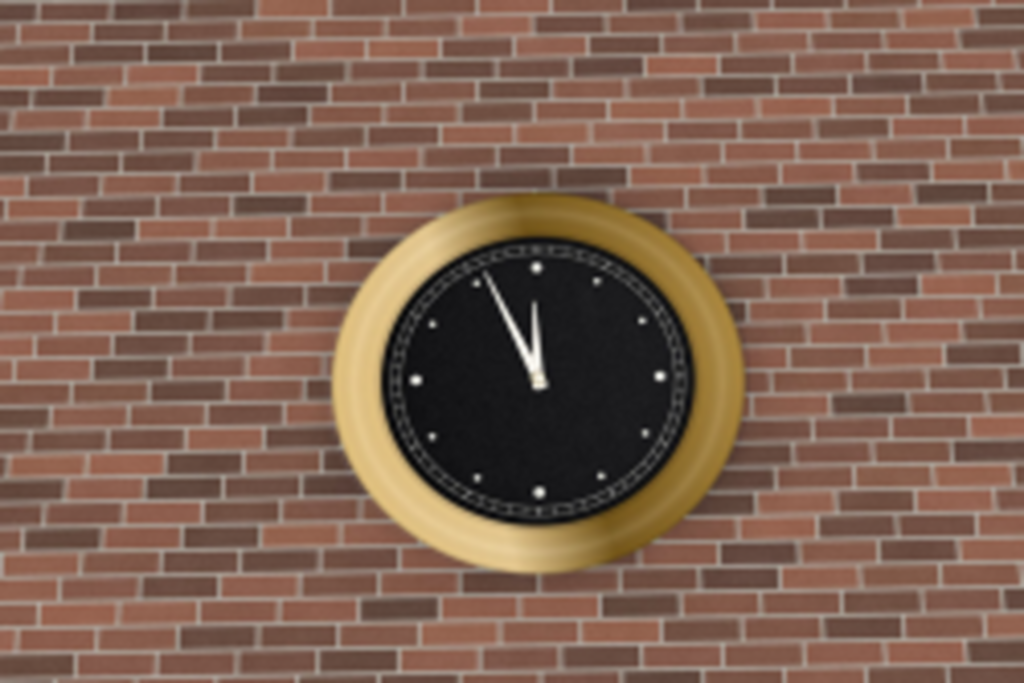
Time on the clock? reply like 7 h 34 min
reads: 11 h 56 min
